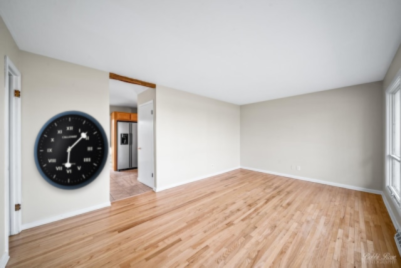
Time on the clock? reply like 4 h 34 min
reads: 6 h 08 min
